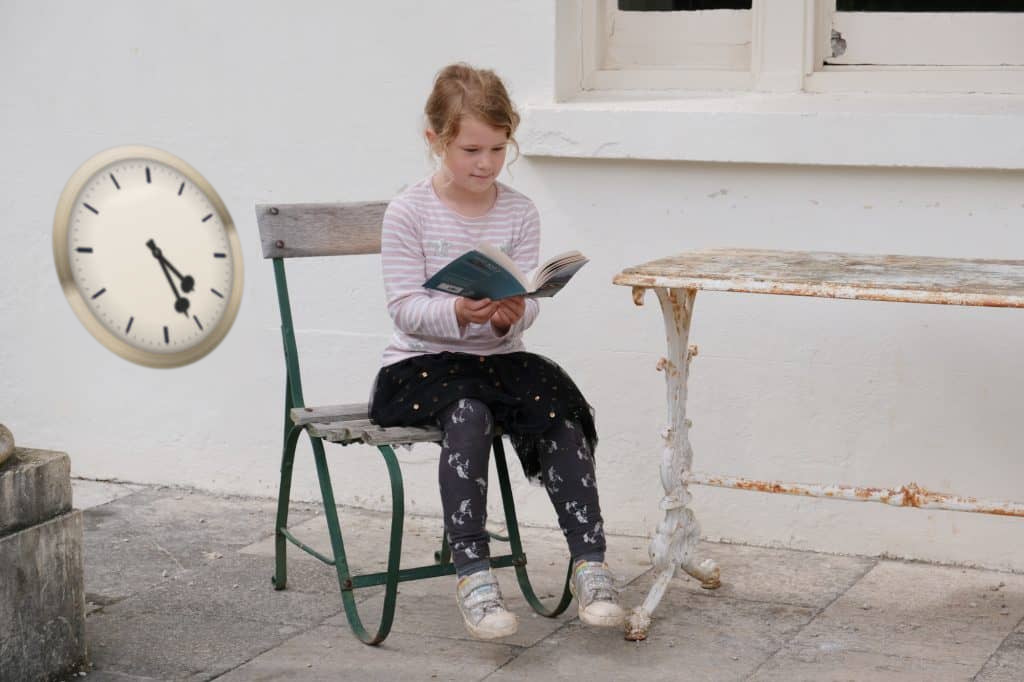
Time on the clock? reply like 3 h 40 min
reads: 4 h 26 min
